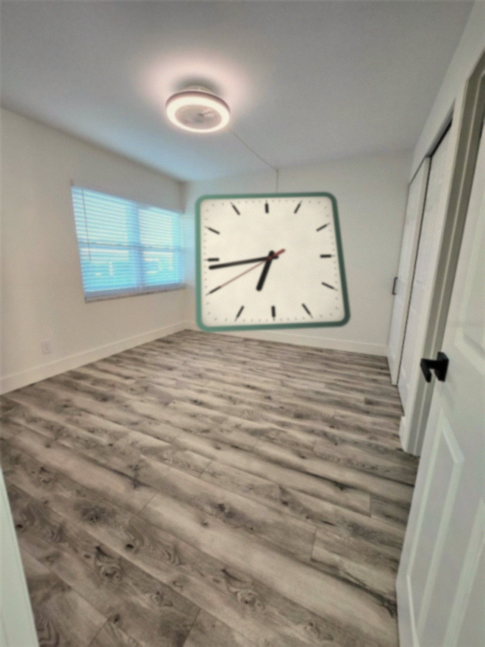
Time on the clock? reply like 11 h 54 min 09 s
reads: 6 h 43 min 40 s
